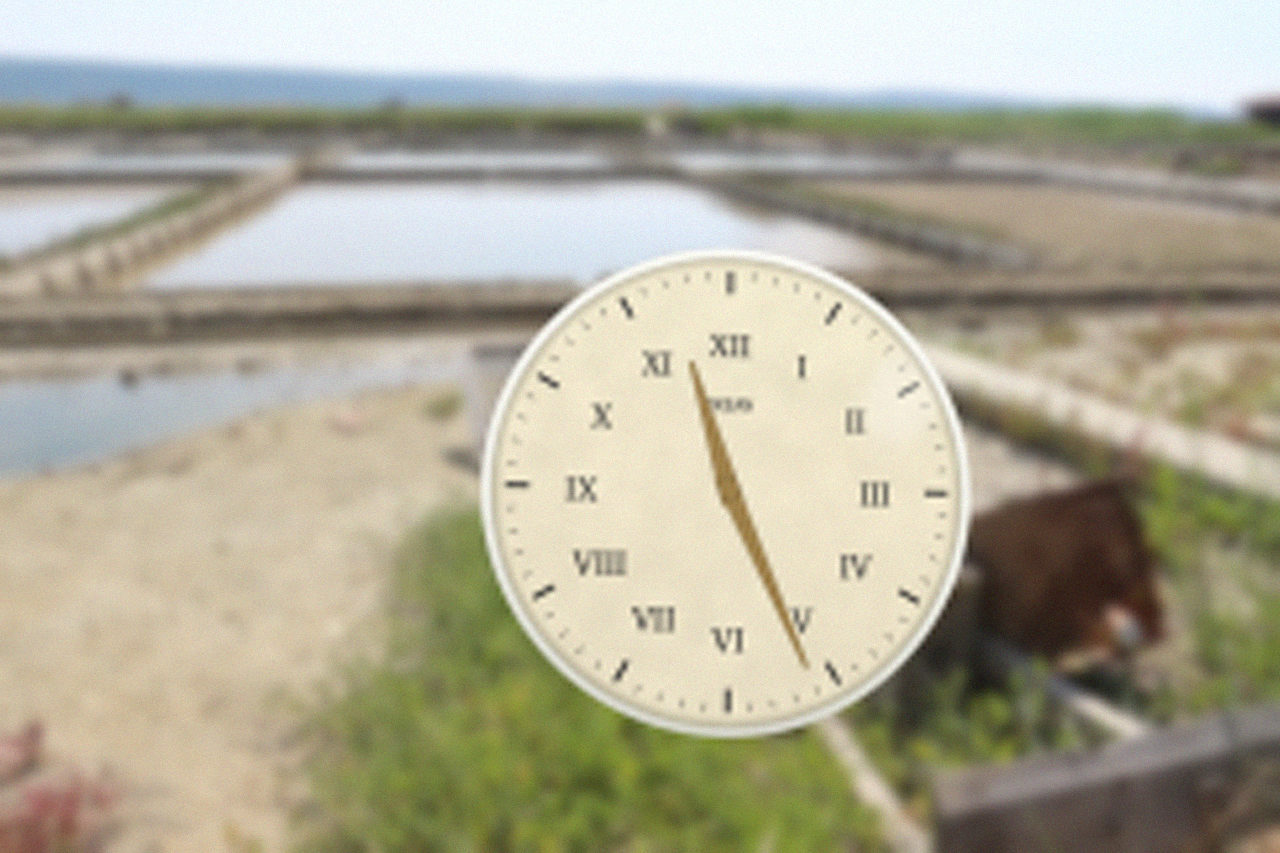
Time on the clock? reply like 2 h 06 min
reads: 11 h 26 min
